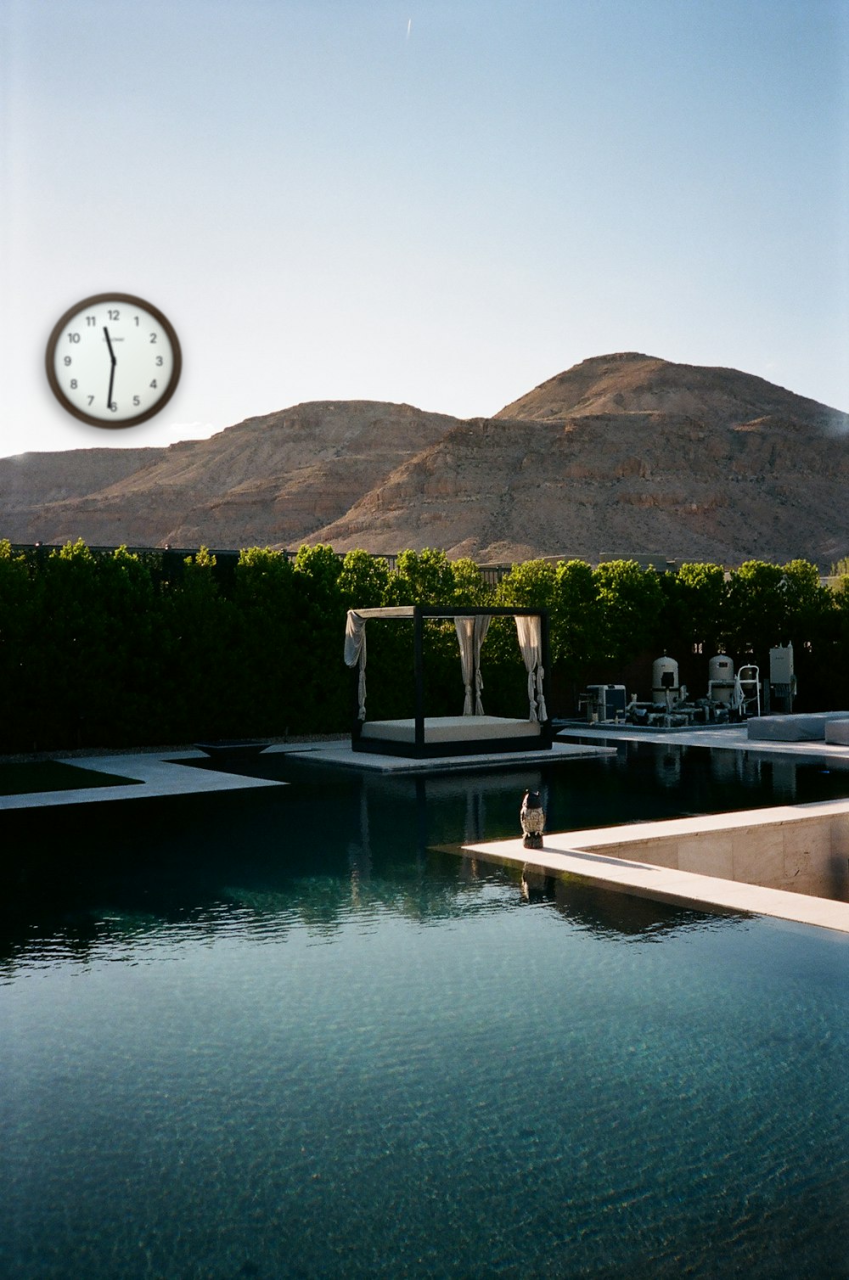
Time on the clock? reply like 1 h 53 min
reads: 11 h 31 min
